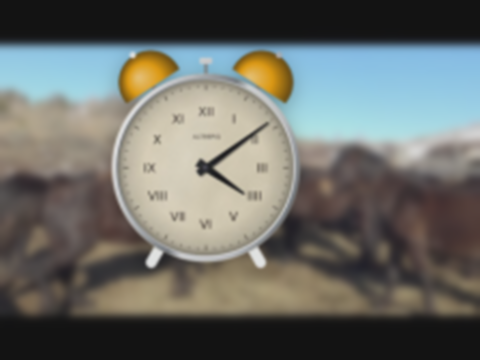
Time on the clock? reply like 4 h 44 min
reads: 4 h 09 min
